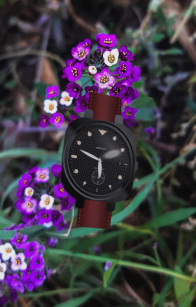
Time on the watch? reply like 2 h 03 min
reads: 5 h 48 min
